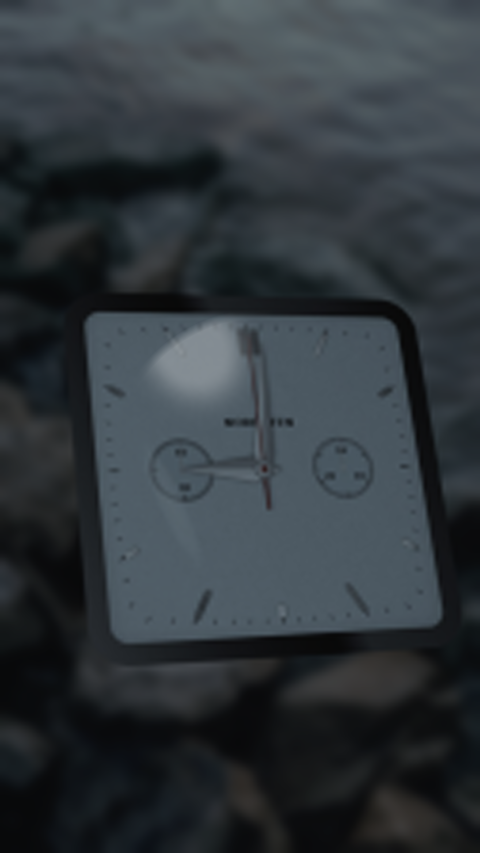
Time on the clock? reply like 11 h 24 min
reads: 9 h 01 min
